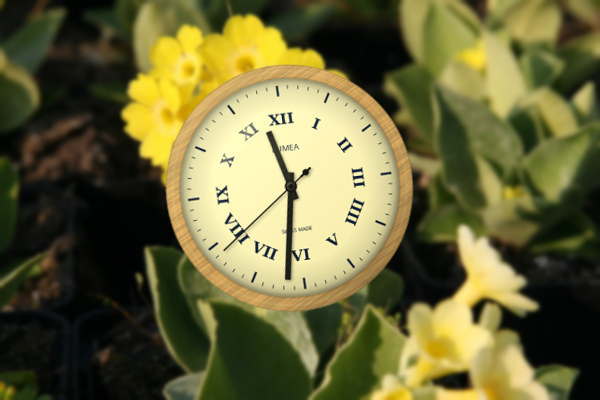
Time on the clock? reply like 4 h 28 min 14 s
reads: 11 h 31 min 39 s
